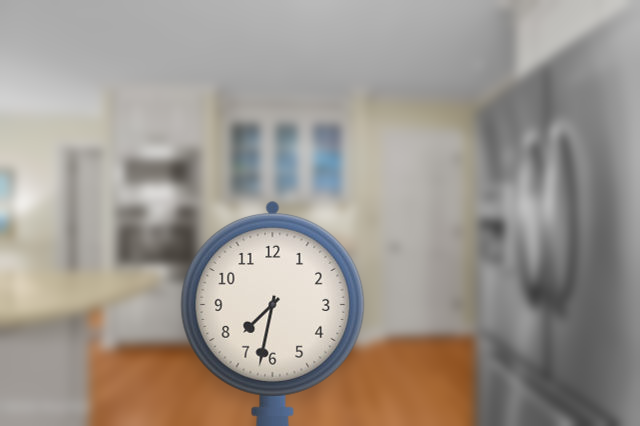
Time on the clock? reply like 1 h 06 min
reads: 7 h 32 min
